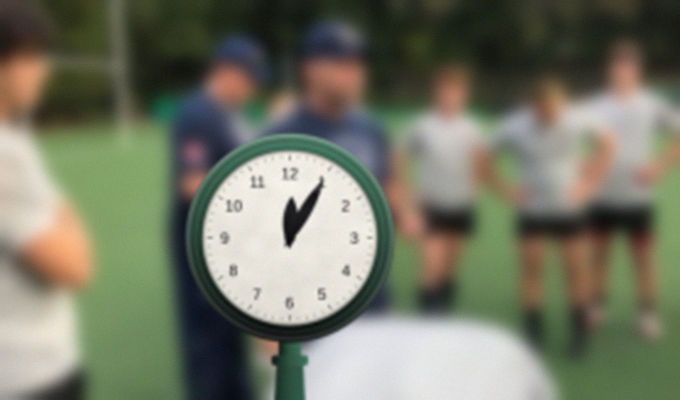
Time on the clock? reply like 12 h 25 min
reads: 12 h 05 min
